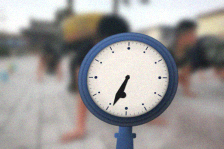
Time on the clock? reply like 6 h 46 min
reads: 6 h 34 min
